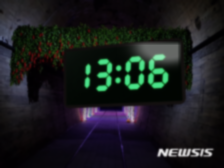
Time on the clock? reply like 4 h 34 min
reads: 13 h 06 min
